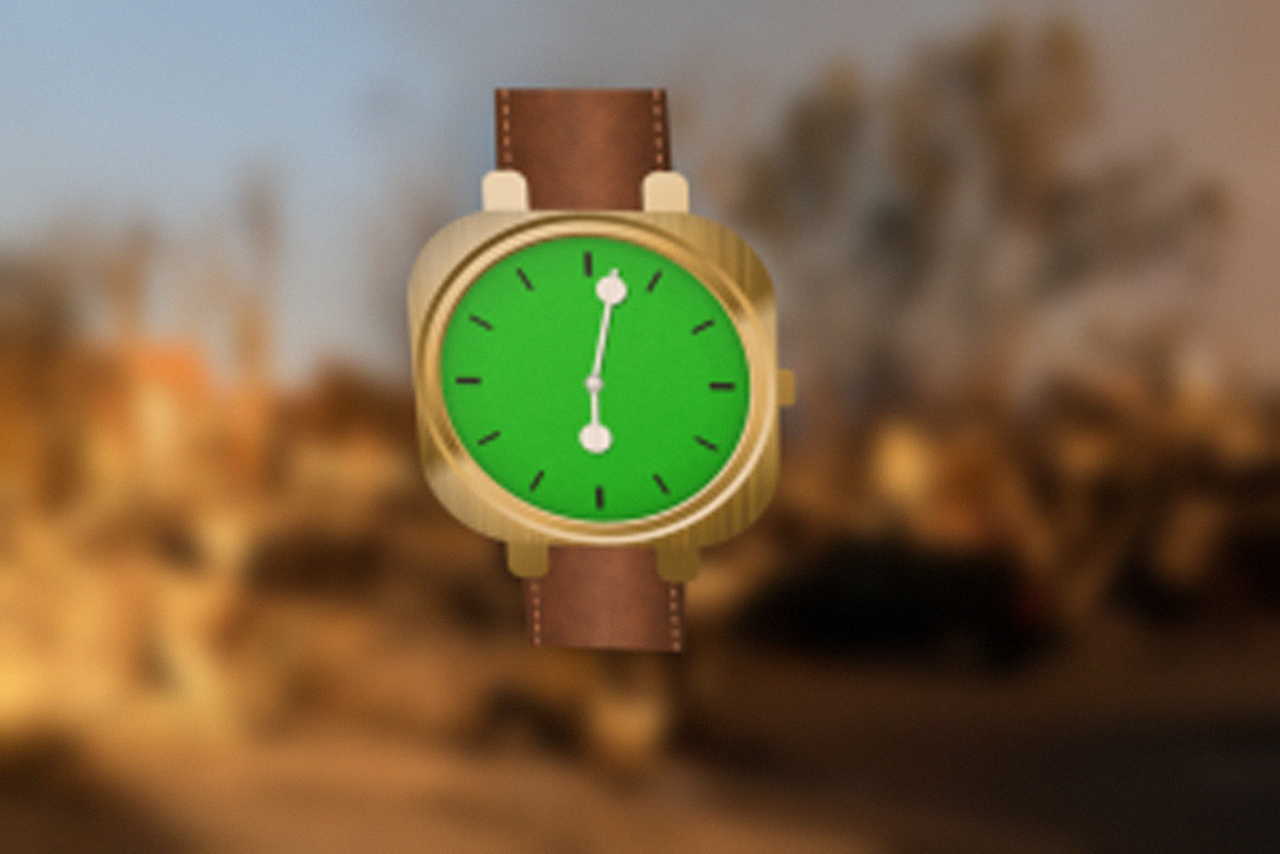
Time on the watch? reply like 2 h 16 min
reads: 6 h 02 min
